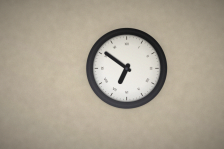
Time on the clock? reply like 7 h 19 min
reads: 6 h 51 min
